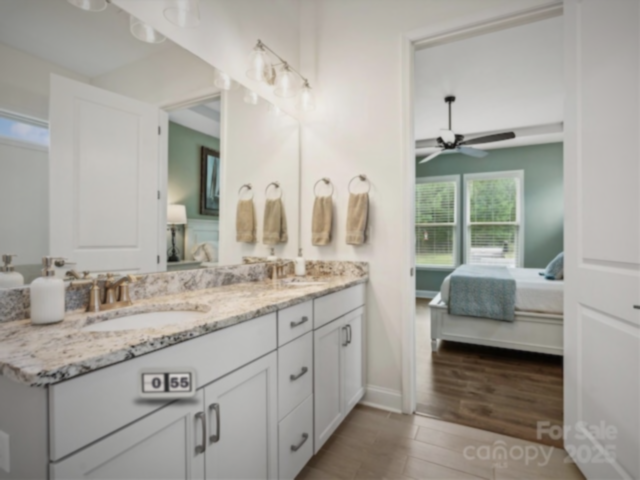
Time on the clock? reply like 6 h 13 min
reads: 0 h 55 min
